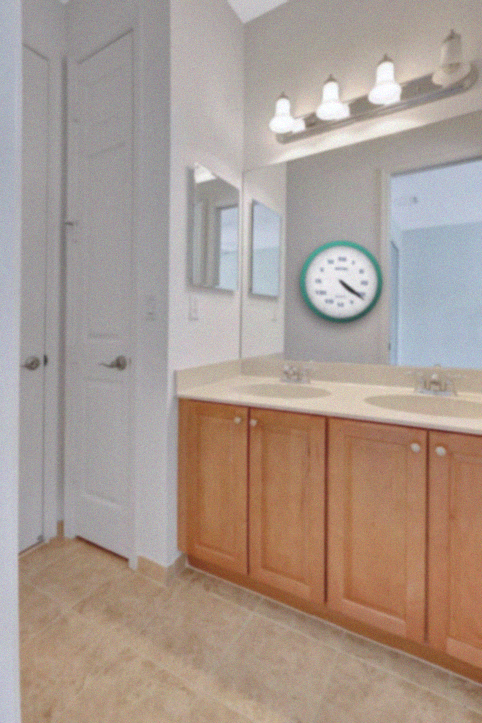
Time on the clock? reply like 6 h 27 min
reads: 4 h 21 min
